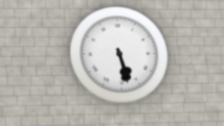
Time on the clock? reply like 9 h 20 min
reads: 5 h 28 min
